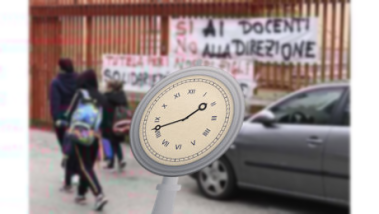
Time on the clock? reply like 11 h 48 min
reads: 1 h 42 min
